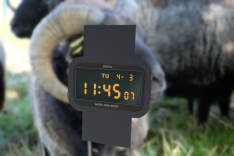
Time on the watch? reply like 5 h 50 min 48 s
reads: 11 h 45 min 07 s
